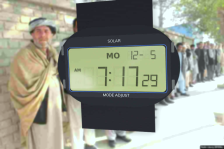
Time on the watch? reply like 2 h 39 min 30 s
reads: 7 h 17 min 29 s
